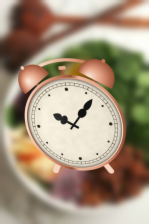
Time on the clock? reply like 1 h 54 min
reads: 10 h 07 min
